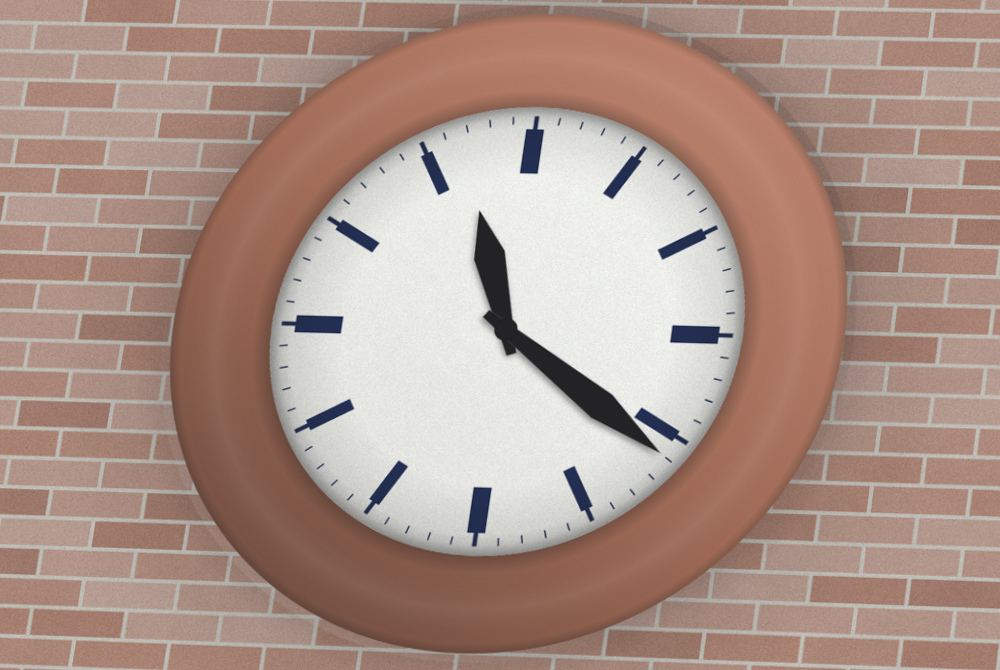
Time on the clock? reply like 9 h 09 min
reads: 11 h 21 min
